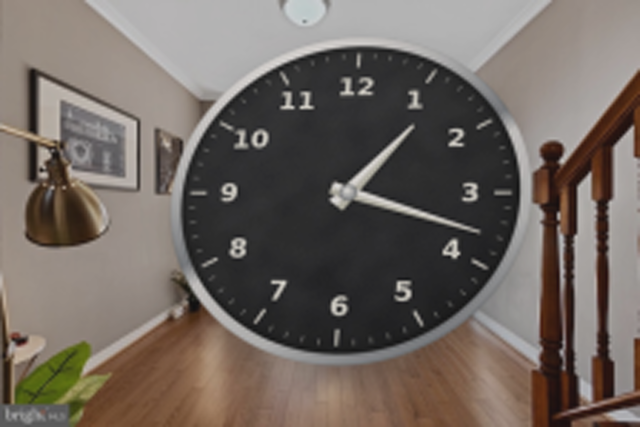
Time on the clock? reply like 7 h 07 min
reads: 1 h 18 min
